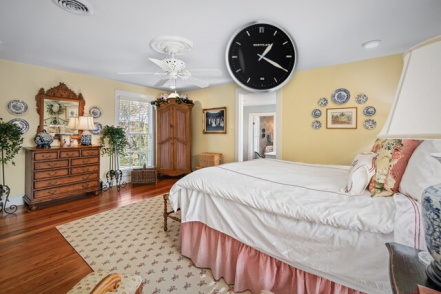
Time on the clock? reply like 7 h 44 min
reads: 1 h 20 min
